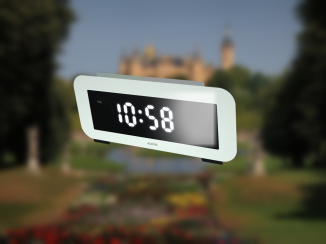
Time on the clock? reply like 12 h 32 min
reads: 10 h 58 min
